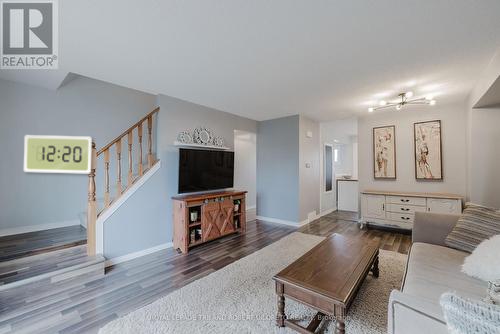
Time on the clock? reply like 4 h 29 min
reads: 12 h 20 min
